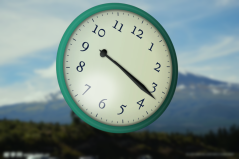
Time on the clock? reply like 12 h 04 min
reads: 9 h 17 min
